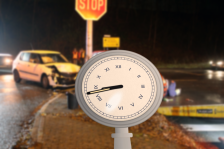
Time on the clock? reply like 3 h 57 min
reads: 8 h 43 min
